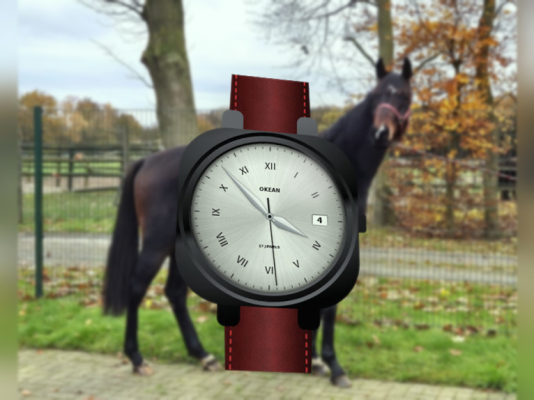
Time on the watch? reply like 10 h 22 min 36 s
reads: 3 h 52 min 29 s
